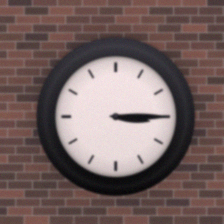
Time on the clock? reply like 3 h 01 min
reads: 3 h 15 min
